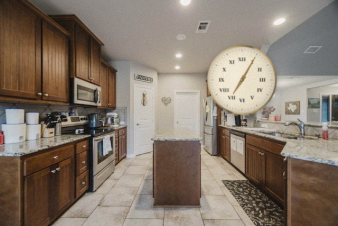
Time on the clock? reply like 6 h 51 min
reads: 7 h 05 min
